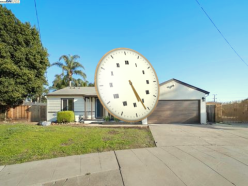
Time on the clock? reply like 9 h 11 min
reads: 5 h 26 min
